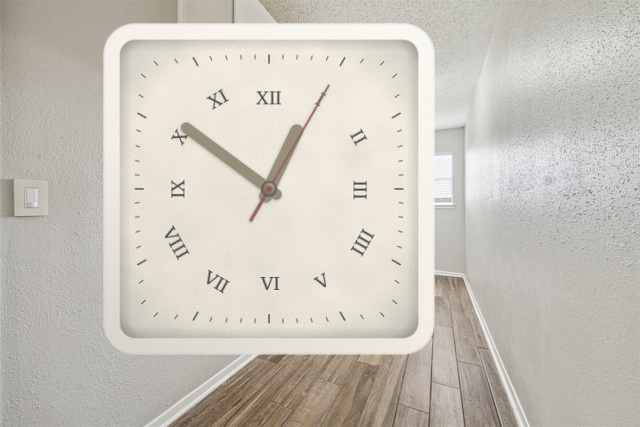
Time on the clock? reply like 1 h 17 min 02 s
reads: 12 h 51 min 05 s
